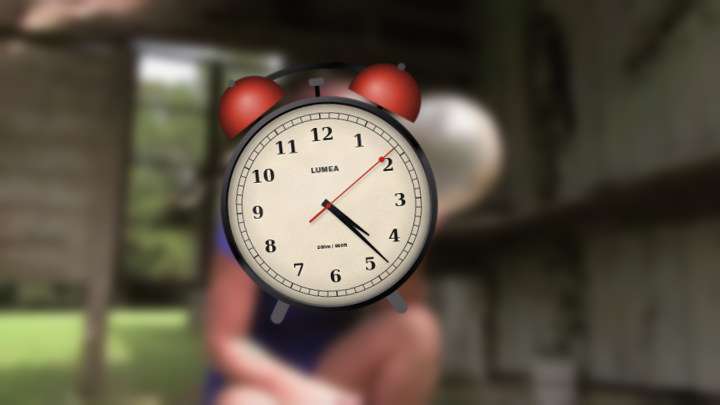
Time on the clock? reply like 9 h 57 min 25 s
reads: 4 h 23 min 09 s
